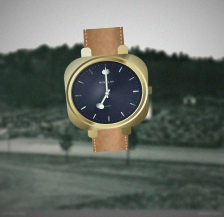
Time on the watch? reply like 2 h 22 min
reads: 7 h 00 min
